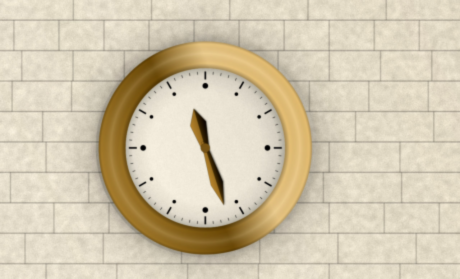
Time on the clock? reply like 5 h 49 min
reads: 11 h 27 min
